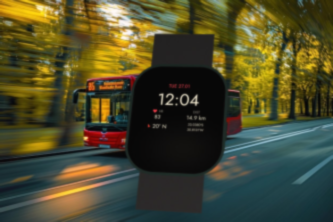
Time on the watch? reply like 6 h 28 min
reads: 12 h 04 min
